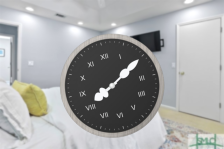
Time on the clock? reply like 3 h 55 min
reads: 8 h 10 min
